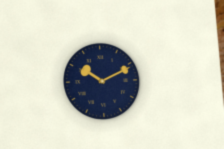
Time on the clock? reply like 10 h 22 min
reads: 10 h 11 min
